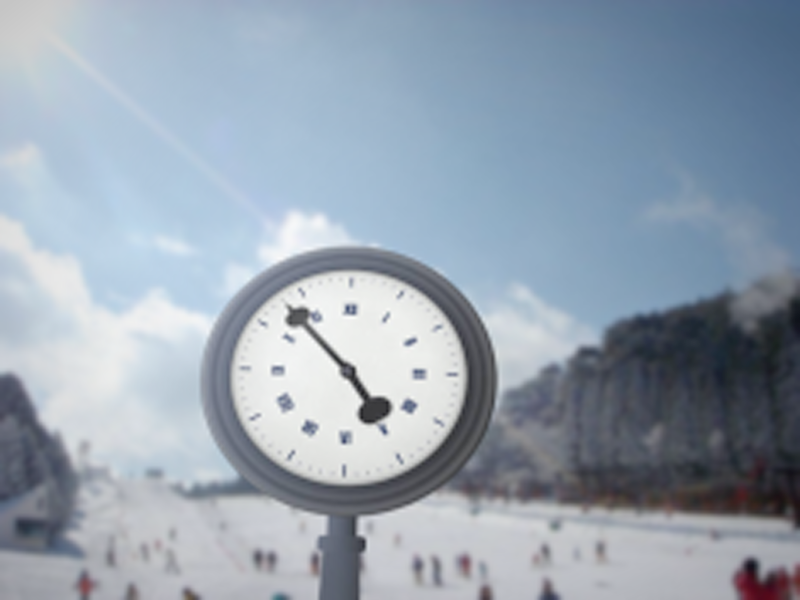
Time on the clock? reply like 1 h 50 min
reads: 4 h 53 min
